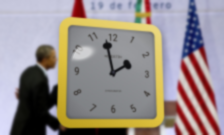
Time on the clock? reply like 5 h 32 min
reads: 1 h 58 min
